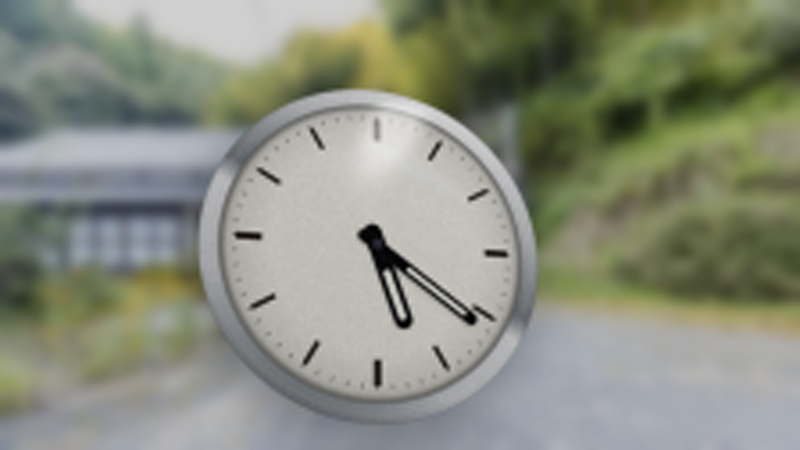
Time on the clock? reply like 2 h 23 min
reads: 5 h 21 min
